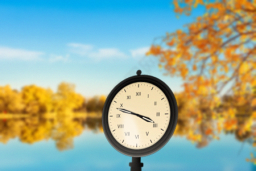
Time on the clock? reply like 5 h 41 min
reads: 3 h 48 min
